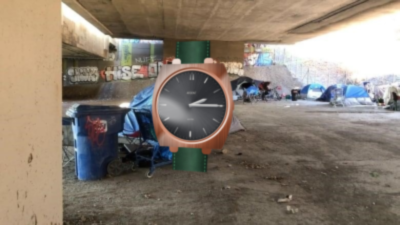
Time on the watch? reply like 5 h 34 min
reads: 2 h 15 min
